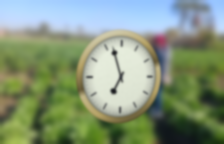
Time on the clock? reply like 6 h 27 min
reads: 6 h 57 min
